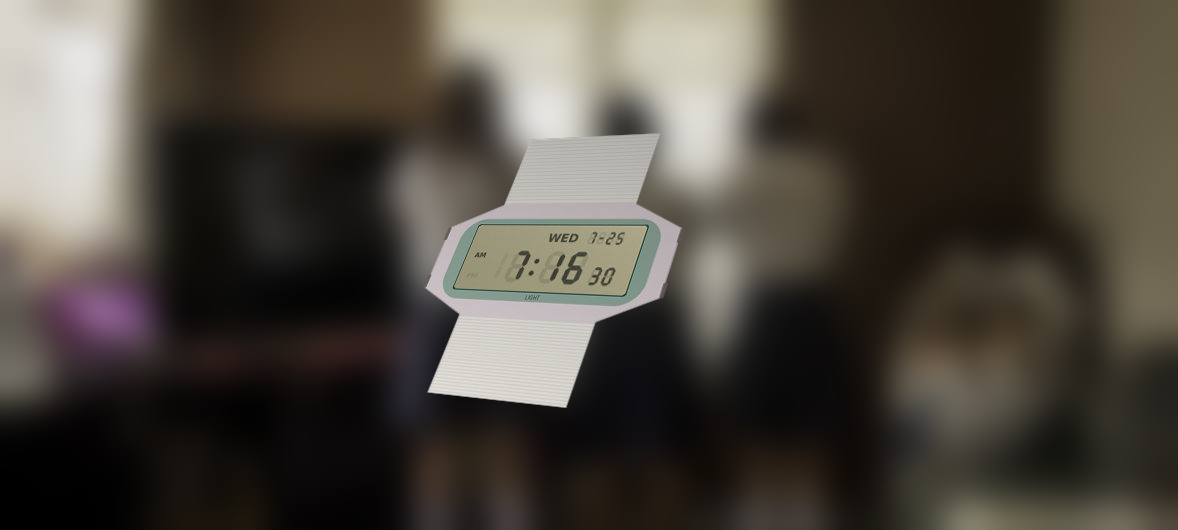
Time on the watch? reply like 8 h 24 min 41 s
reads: 7 h 16 min 30 s
